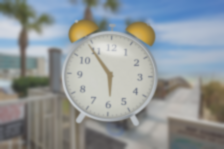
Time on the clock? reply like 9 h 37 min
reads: 5 h 54 min
